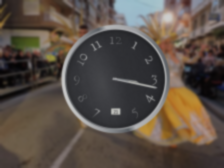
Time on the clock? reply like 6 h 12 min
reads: 3 h 17 min
